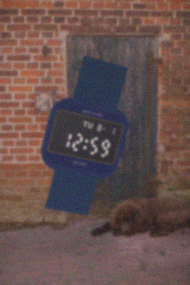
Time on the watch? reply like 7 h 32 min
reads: 12 h 59 min
